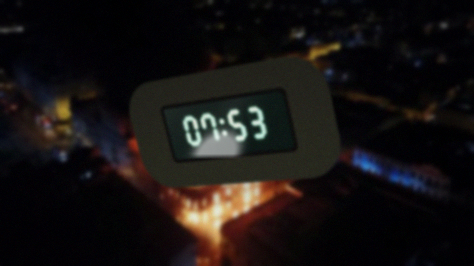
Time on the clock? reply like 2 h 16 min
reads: 7 h 53 min
